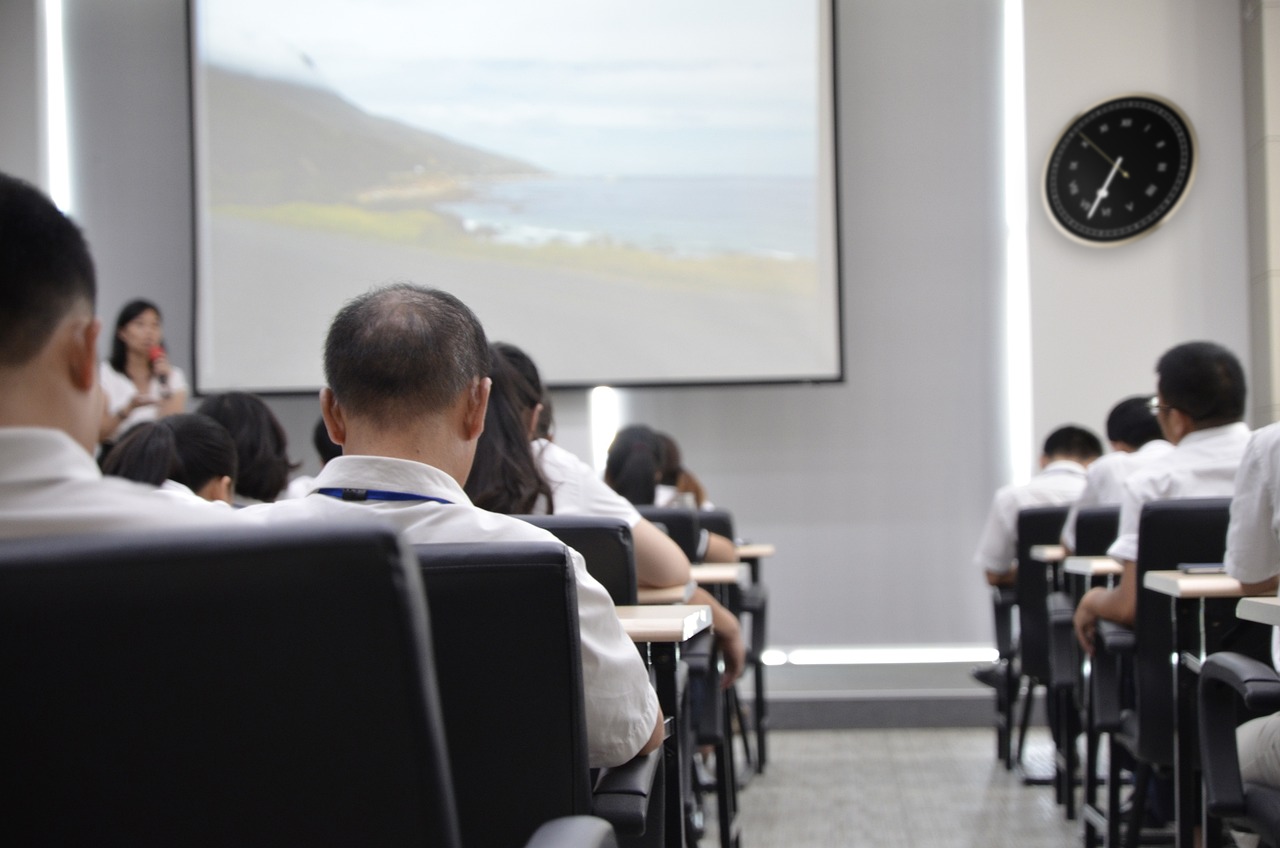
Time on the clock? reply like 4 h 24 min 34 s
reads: 6 h 32 min 51 s
